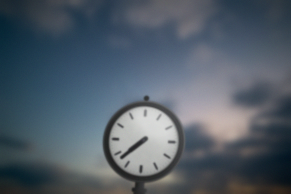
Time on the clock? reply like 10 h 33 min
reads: 7 h 38 min
